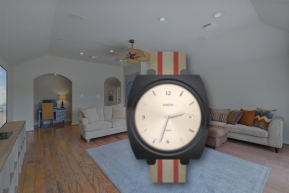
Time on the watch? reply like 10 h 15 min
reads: 2 h 33 min
